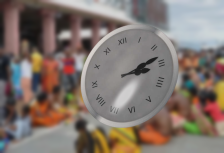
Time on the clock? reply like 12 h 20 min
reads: 3 h 13 min
